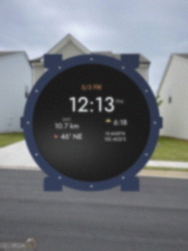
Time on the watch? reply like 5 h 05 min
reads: 12 h 13 min
